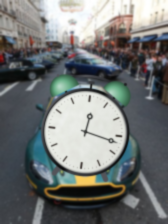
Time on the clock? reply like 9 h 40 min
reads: 12 h 17 min
